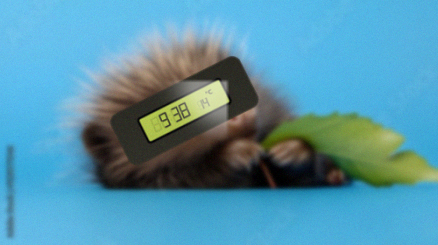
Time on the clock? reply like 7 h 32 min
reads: 9 h 38 min
